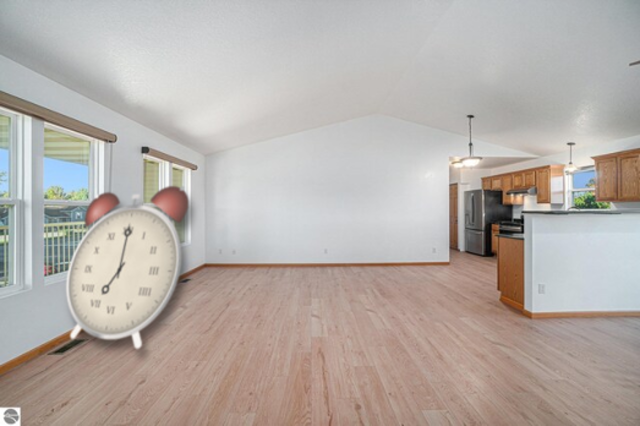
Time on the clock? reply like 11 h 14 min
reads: 7 h 00 min
